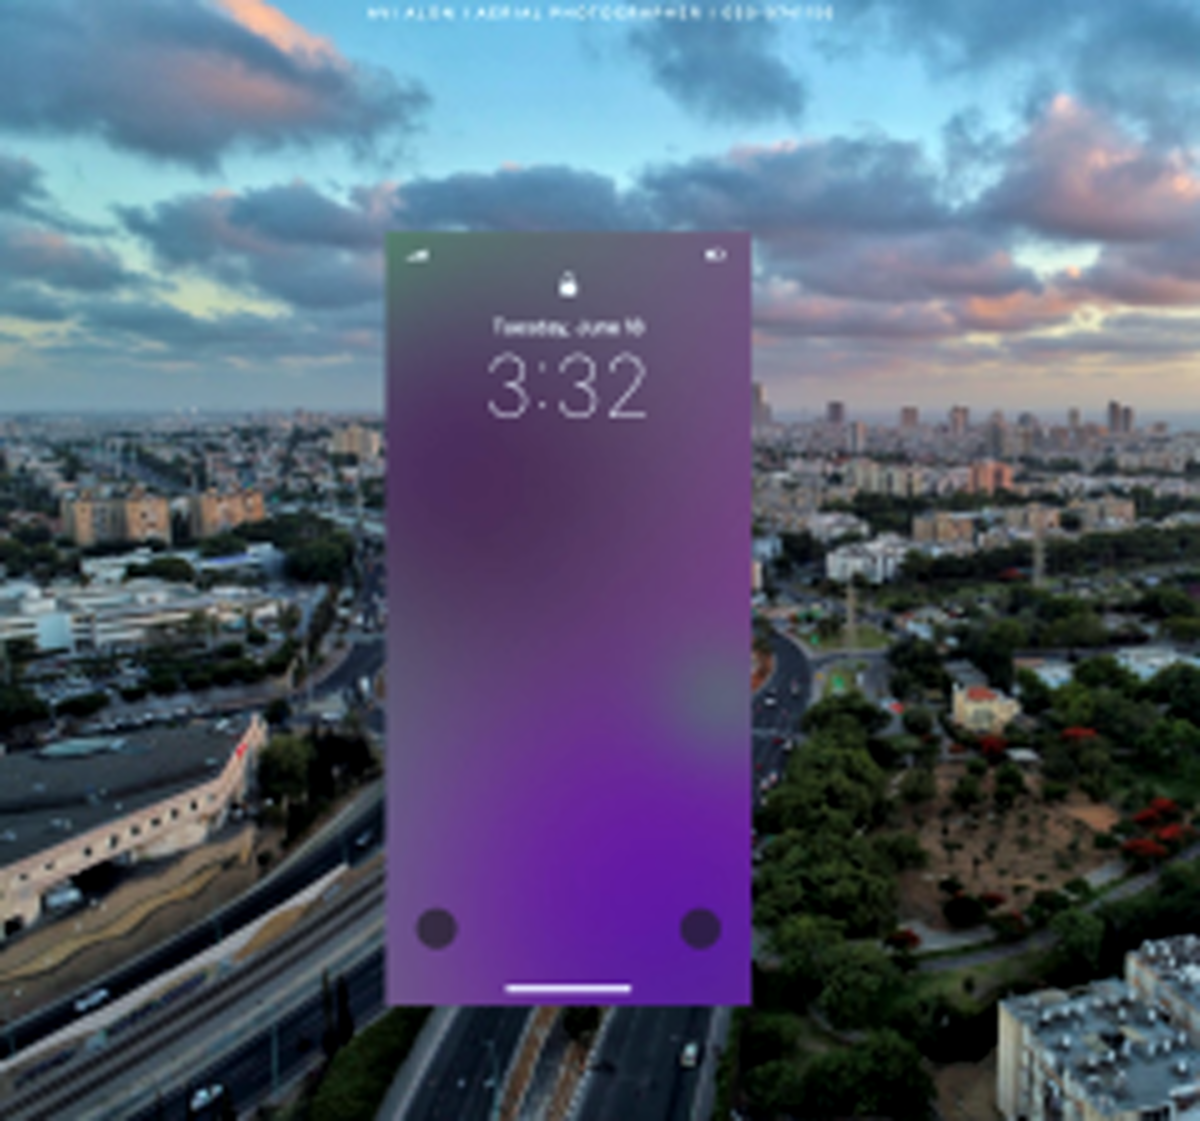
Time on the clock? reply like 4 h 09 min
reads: 3 h 32 min
